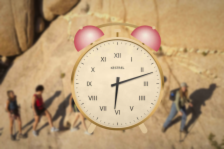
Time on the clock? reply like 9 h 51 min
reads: 6 h 12 min
